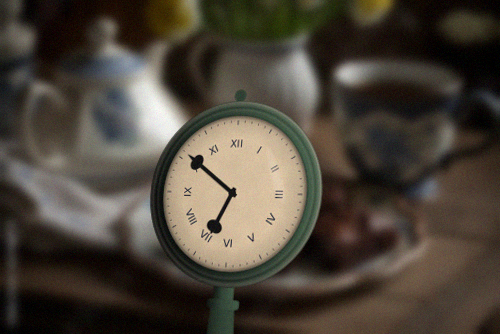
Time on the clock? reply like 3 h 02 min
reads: 6 h 51 min
